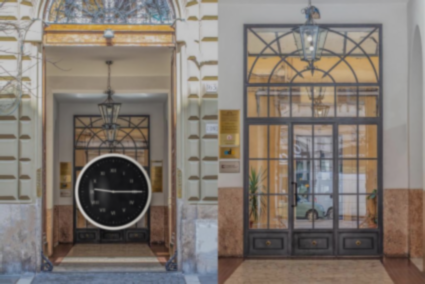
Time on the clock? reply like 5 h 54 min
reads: 9 h 15 min
